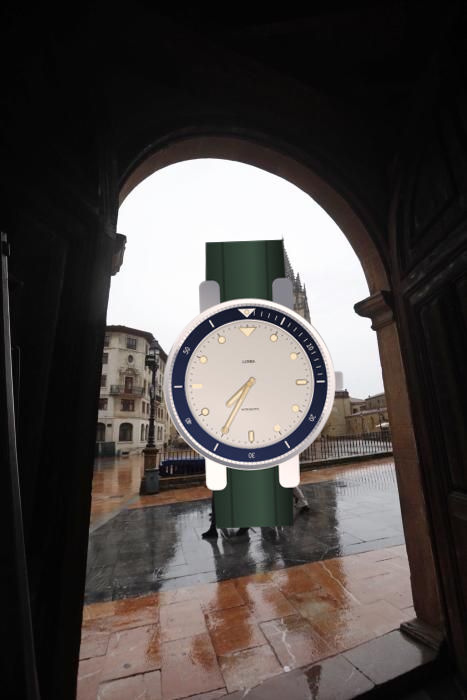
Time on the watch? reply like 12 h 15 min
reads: 7 h 35 min
